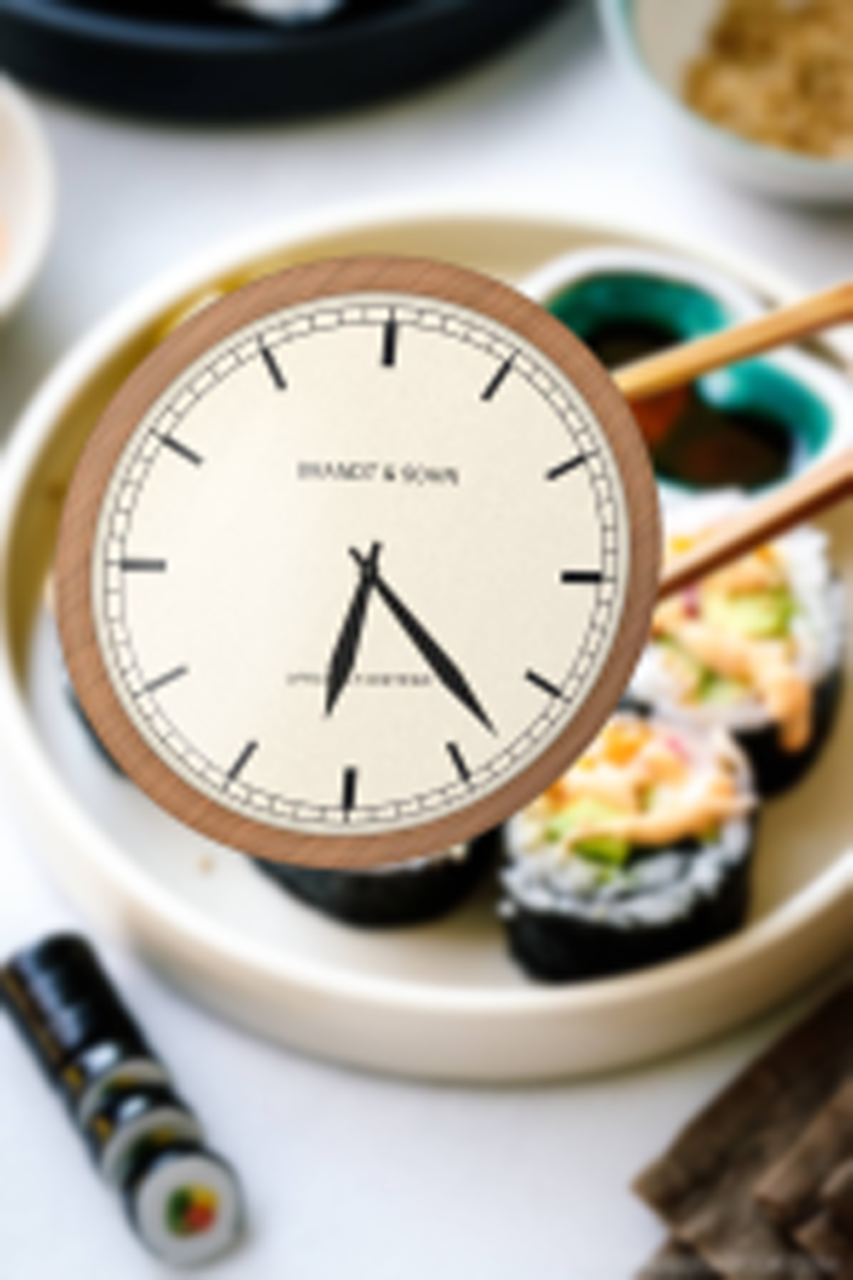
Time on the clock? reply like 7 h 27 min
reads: 6 h 23 min
